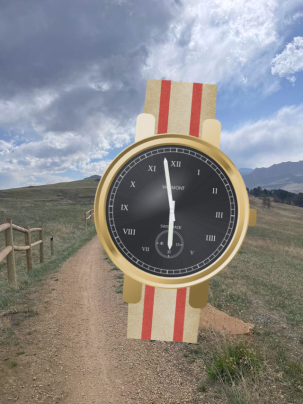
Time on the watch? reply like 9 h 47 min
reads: 5 h 58 min
